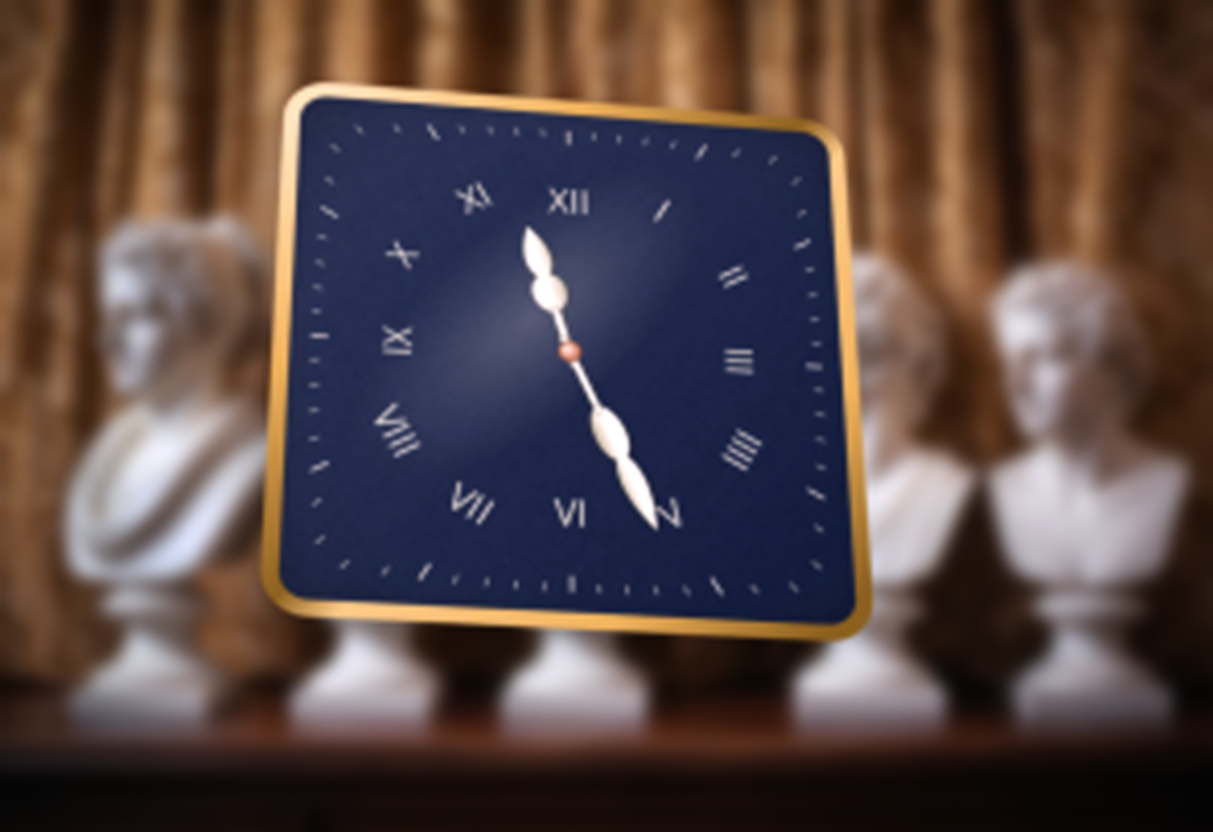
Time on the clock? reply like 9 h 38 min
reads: 11 h 26 min
